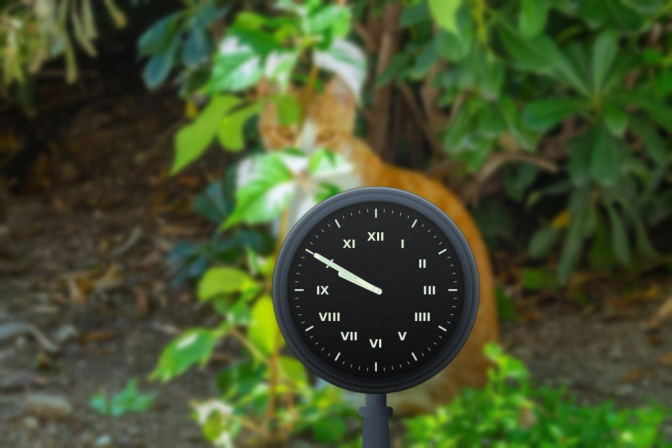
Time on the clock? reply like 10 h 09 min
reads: 9 h 50 min
